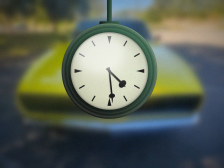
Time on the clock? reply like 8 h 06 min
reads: 4 h 29 min
